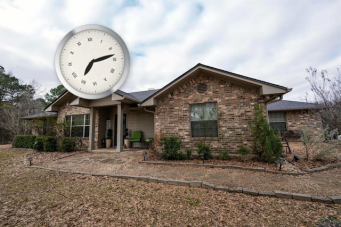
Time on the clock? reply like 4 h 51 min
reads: 7 h 13 min
